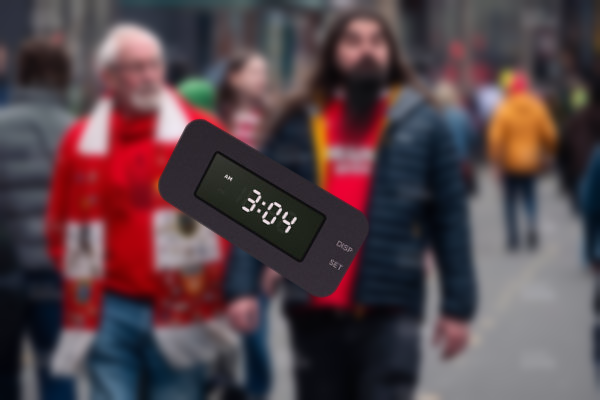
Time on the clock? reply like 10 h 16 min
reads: 3 h 04 min
